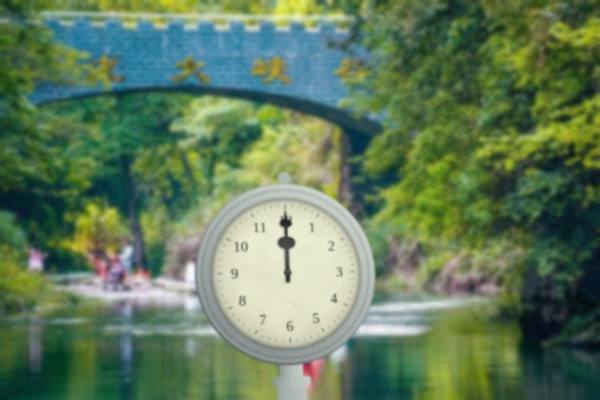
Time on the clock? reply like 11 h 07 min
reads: 12 h 00 min
